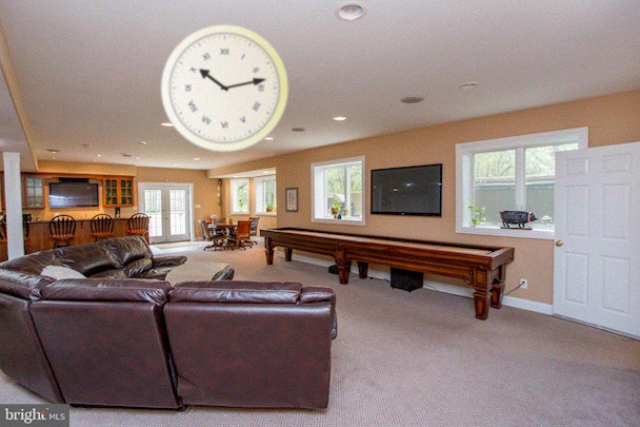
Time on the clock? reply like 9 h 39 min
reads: 10 h 13 min
